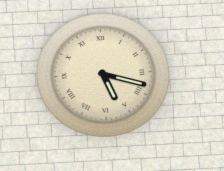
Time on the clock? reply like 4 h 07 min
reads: 5 h 18 min
